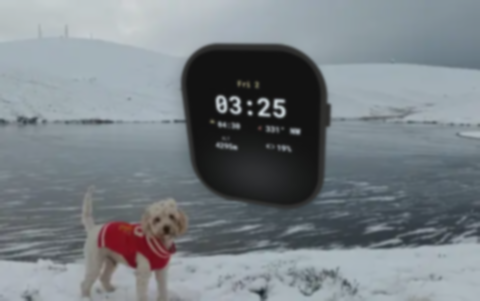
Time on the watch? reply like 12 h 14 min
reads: 3 h 25 min
